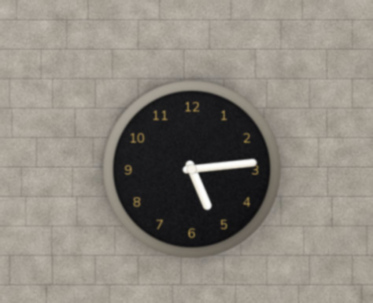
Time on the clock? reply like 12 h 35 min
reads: 5 h 14 min
